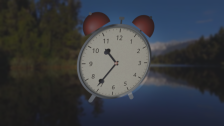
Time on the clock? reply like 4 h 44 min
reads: 10 h 36 min
